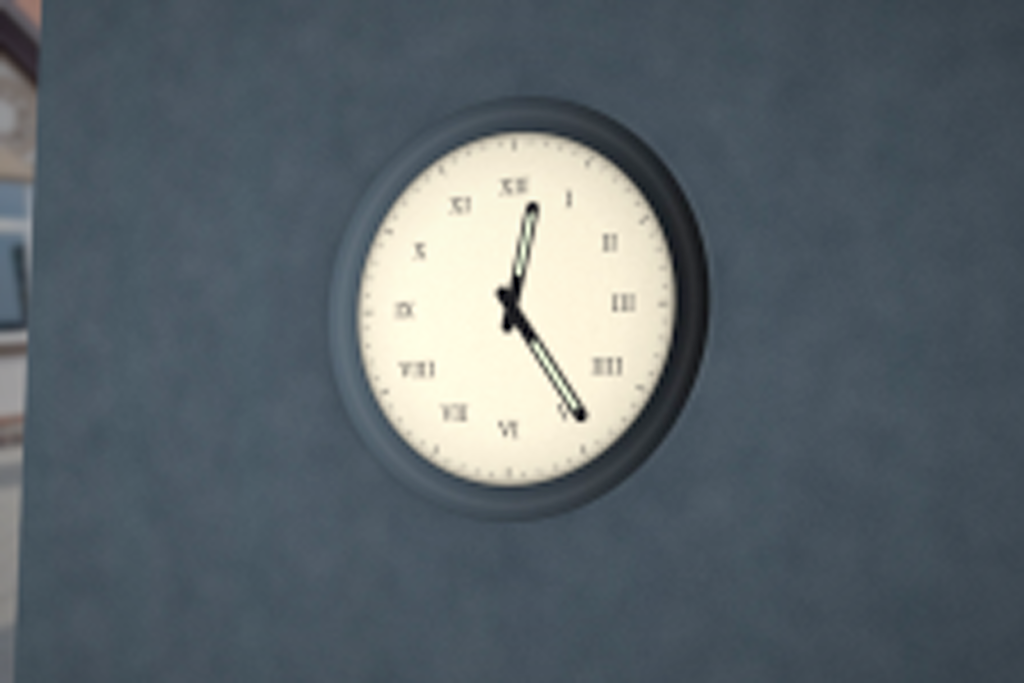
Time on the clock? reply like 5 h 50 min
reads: 12 h 24 min
